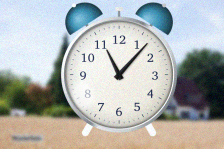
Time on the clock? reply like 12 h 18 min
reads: 11 h 07 min
